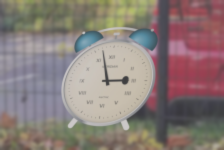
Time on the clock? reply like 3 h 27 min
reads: 2 h 57 min
